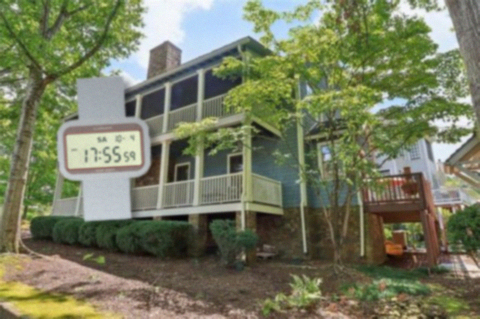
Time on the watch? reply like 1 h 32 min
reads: 17 h 55 min
